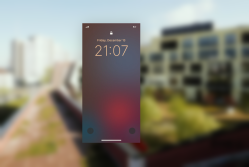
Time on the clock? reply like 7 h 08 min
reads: 21 h 07 min
